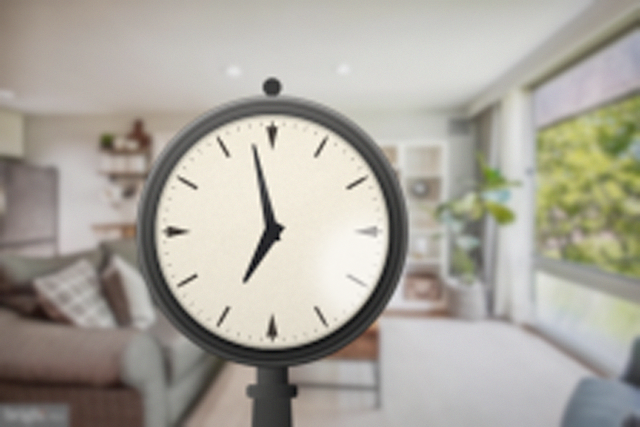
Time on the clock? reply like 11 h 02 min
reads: 6 h 58 min
